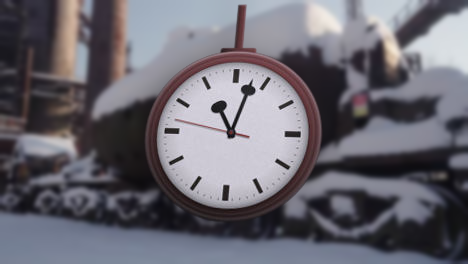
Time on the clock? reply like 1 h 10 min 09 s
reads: 11 h 02 min 47 s
